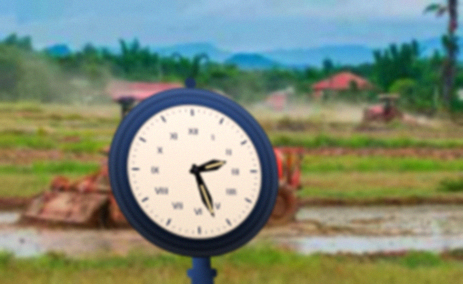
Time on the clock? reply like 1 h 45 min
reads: 2 h 27 min
